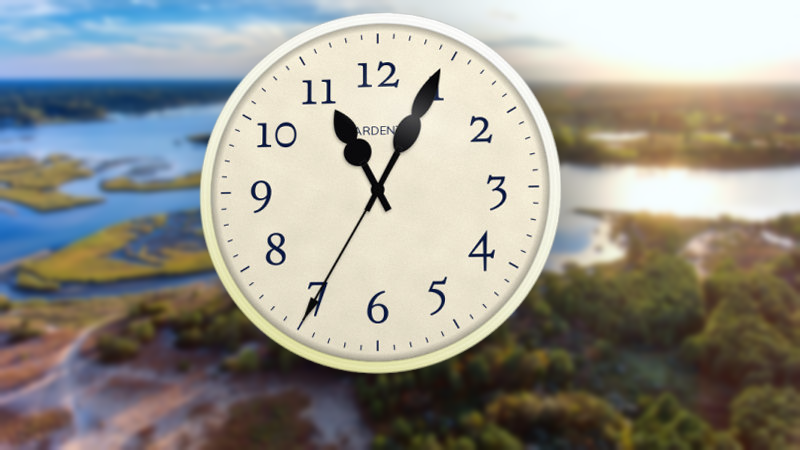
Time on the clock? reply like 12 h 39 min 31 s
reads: 11 h 04 min 35 s
